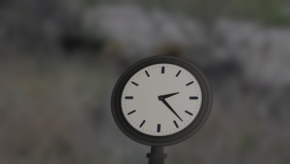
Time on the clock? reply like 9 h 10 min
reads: 2 h 23 min
